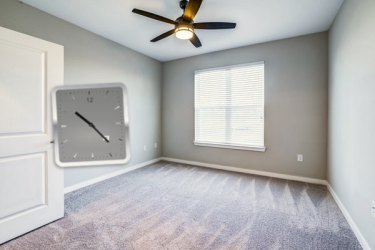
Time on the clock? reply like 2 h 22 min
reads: 10 h 23 min
